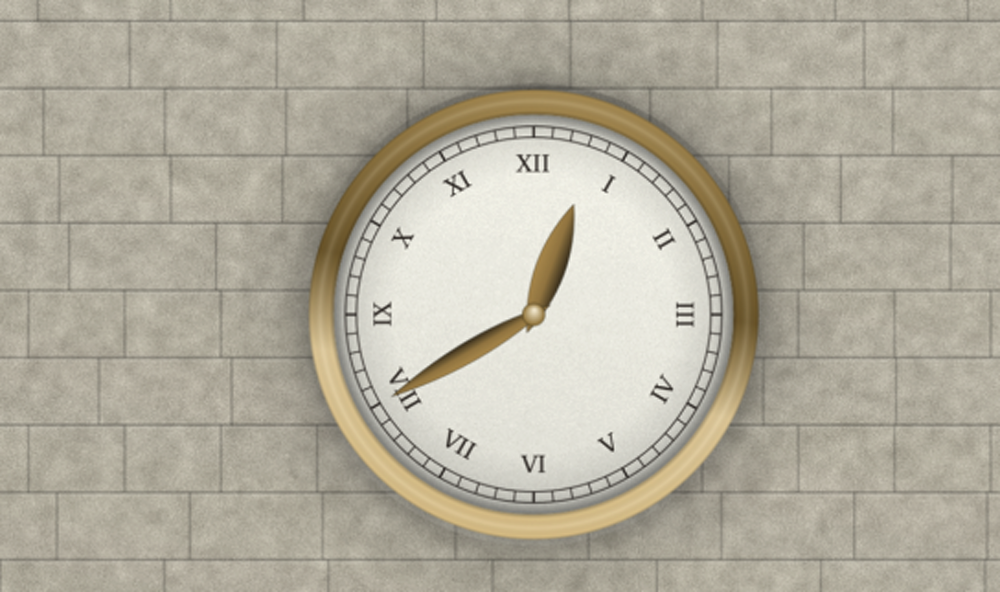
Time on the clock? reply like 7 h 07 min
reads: 12 h 40 min
